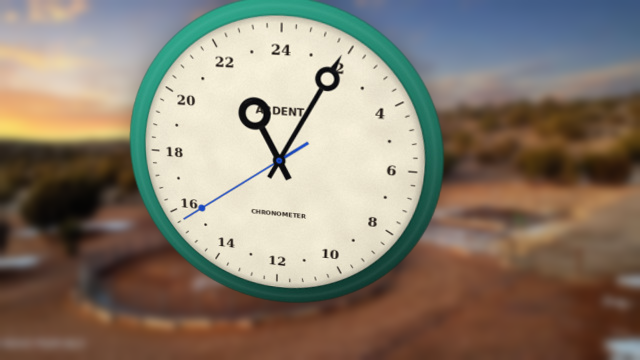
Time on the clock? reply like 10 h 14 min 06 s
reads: 22 h 04 min 39 s
